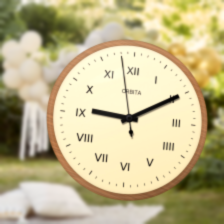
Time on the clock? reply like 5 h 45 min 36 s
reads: 9 h 09 min 58 s
